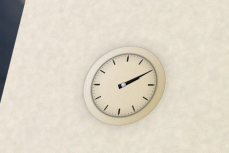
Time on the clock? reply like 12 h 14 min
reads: 2 h 10 min
